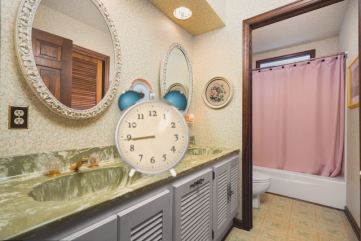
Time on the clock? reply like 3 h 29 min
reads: 8 h 44 min
